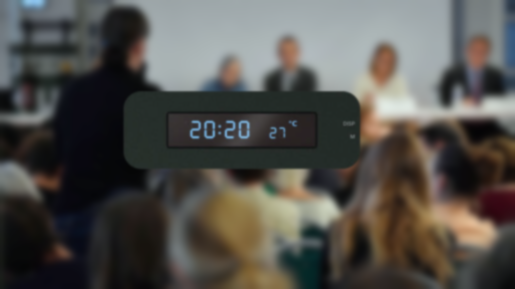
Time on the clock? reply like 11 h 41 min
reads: 20 h 20 min
